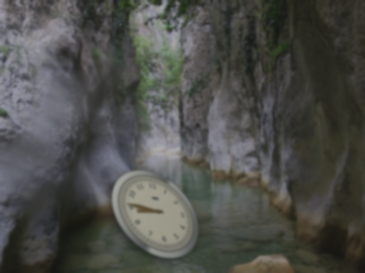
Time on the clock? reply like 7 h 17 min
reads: 8 h 46 min
